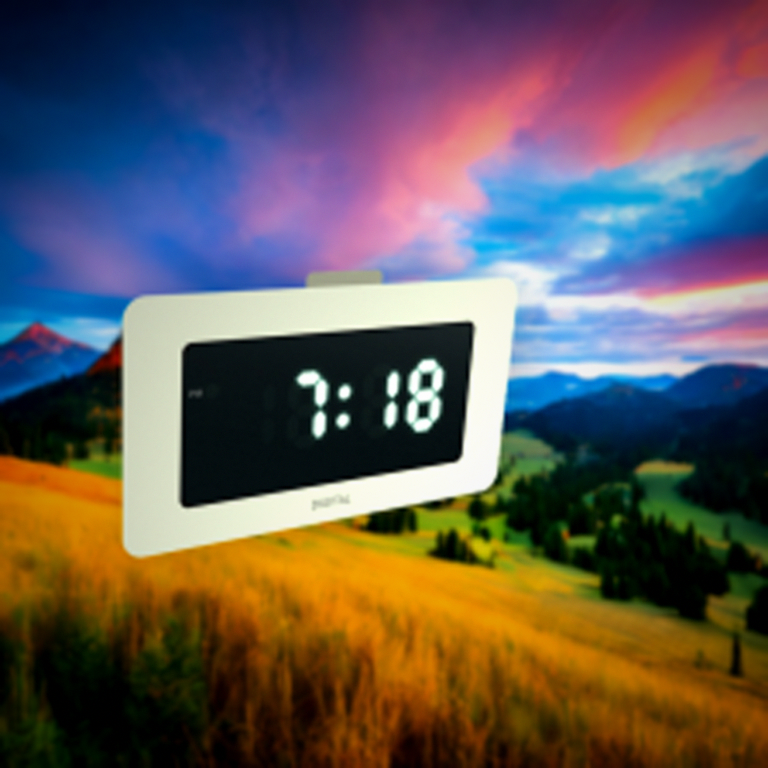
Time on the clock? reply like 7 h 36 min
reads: 7 h 18 min
